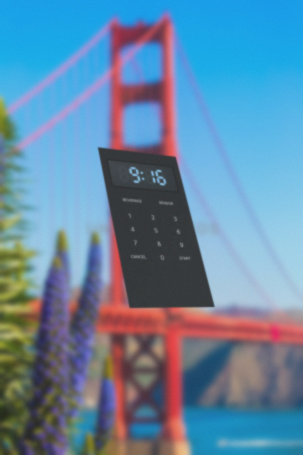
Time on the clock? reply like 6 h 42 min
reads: 9 h 16 min
